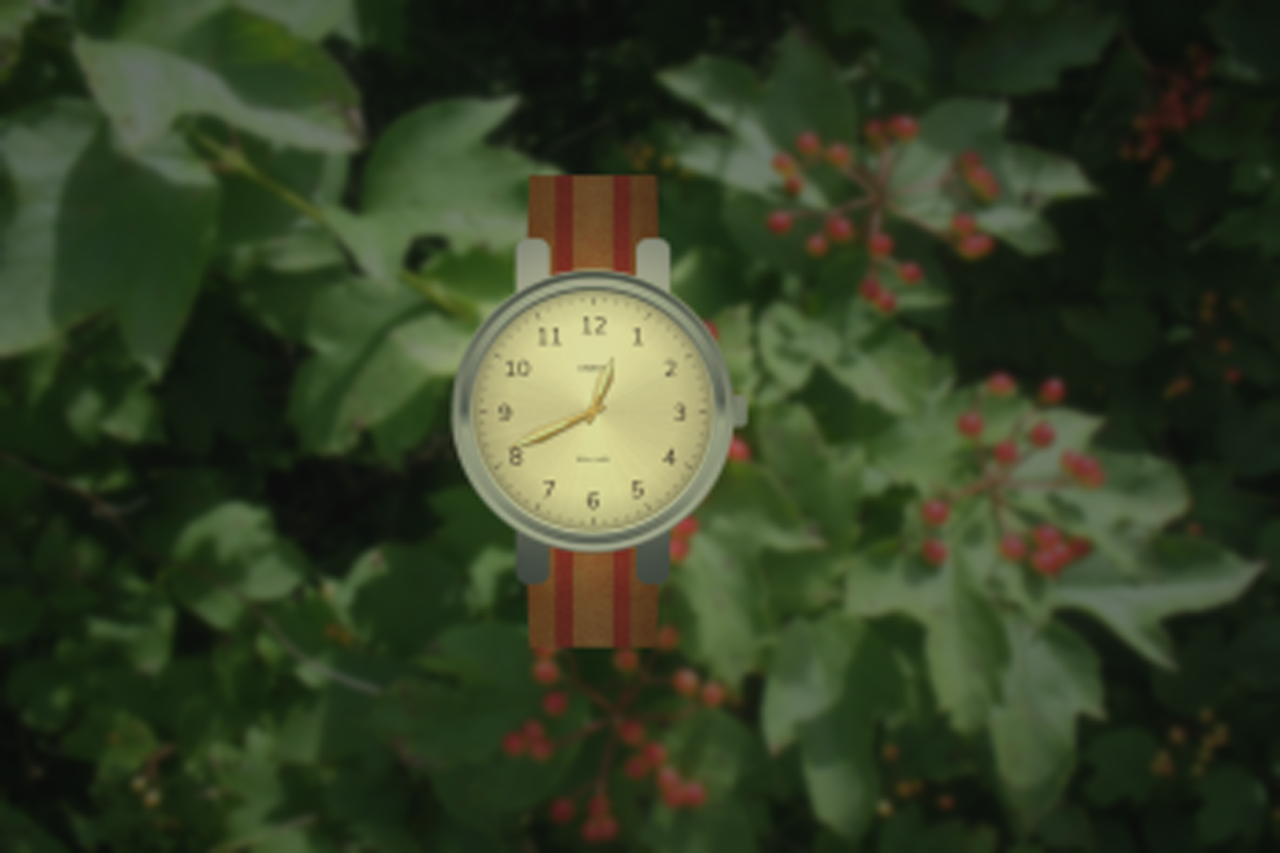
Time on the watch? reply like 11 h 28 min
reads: 12 h 41 min
